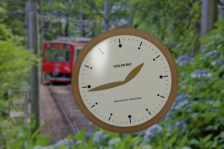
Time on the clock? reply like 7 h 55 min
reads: 1 h 44 min
